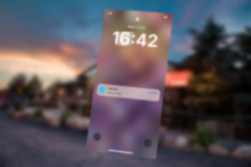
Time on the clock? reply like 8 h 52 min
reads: 16 h 42 min
